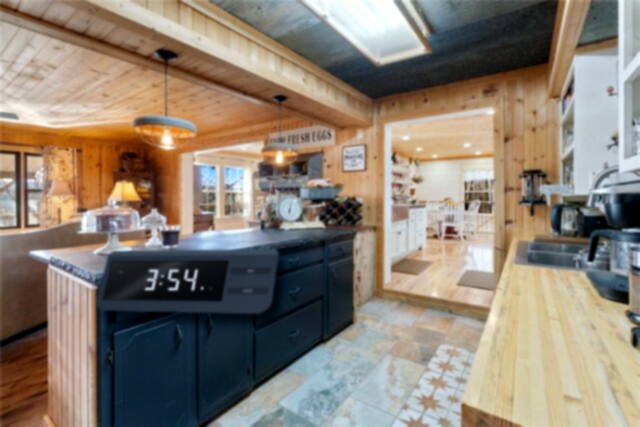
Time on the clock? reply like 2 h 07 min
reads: 3 h 54 min
